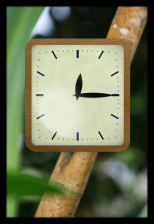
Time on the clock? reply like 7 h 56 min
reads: 12 h 15 min
